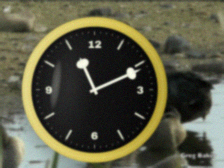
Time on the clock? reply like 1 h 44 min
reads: 11 h 11 min
